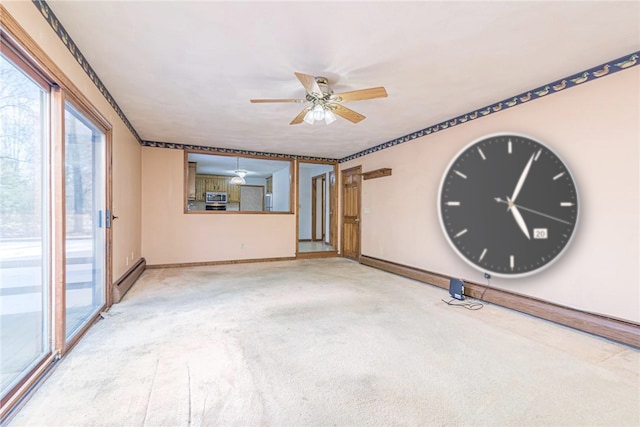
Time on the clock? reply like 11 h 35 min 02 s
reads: 5 h 04 min 18 s
